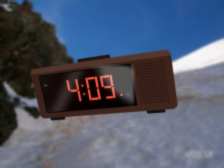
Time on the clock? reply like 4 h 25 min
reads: 4 h 09 min
